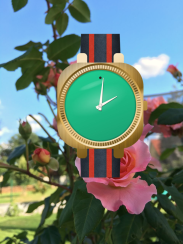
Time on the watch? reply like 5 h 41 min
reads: 2 h 01 min
